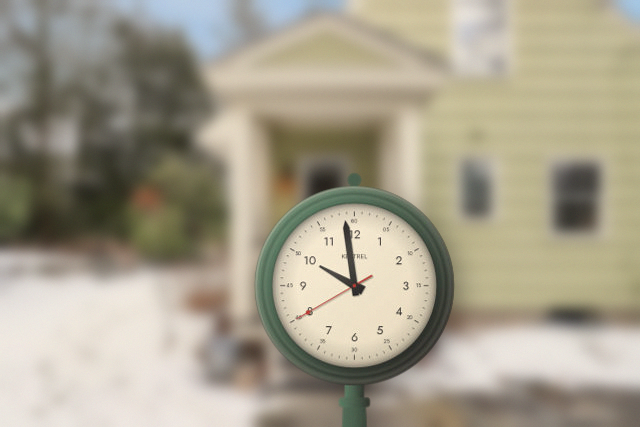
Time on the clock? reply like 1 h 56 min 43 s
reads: 9 h 58 min 40 s
